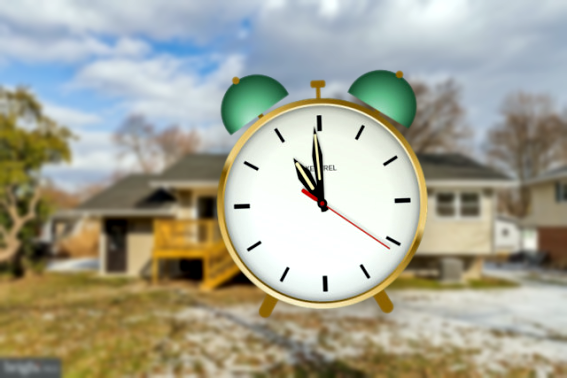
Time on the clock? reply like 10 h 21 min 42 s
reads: 10 h 59 min 21 s
